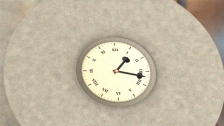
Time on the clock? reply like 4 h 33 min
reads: 1 h 17 min
